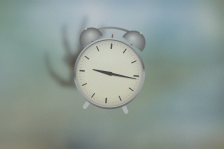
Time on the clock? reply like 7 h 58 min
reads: 9 h 16 min
